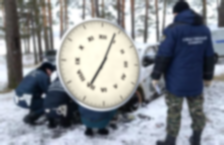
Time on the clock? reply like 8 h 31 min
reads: 7 h 04 min
